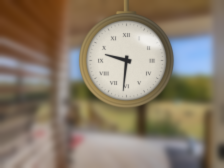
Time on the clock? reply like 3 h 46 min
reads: 9 h 31 min
